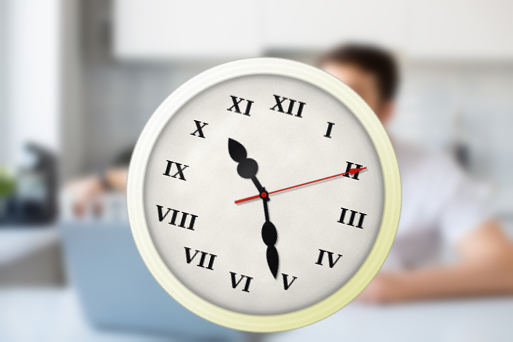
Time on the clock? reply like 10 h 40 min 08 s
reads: 10 h 26 min 10 s
